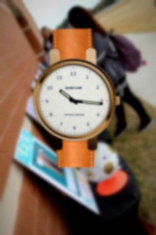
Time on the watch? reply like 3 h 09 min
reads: 10 h 16 min
